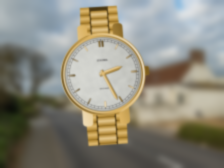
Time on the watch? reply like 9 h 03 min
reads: 2 h 26 min
